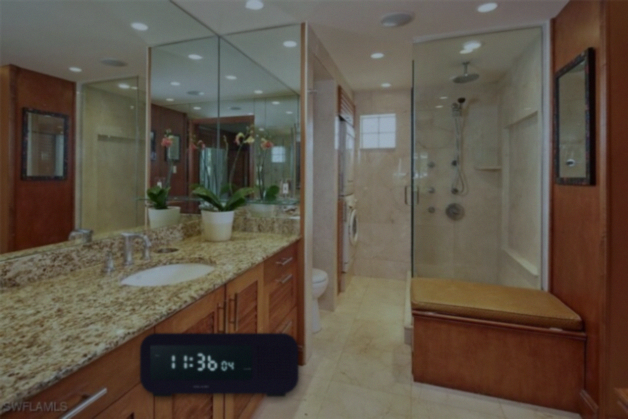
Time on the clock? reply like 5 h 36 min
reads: 11 h 36 min
